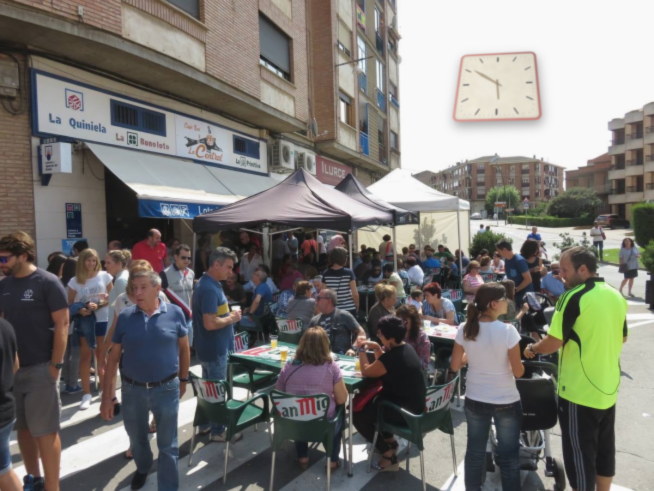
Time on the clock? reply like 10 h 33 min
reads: 5 h 51 min
